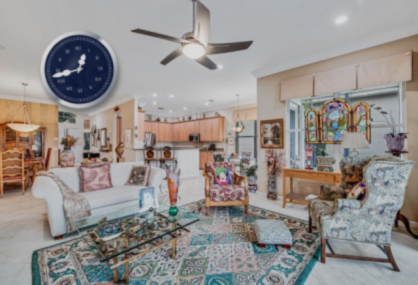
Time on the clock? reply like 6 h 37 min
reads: 12 h 43 min
